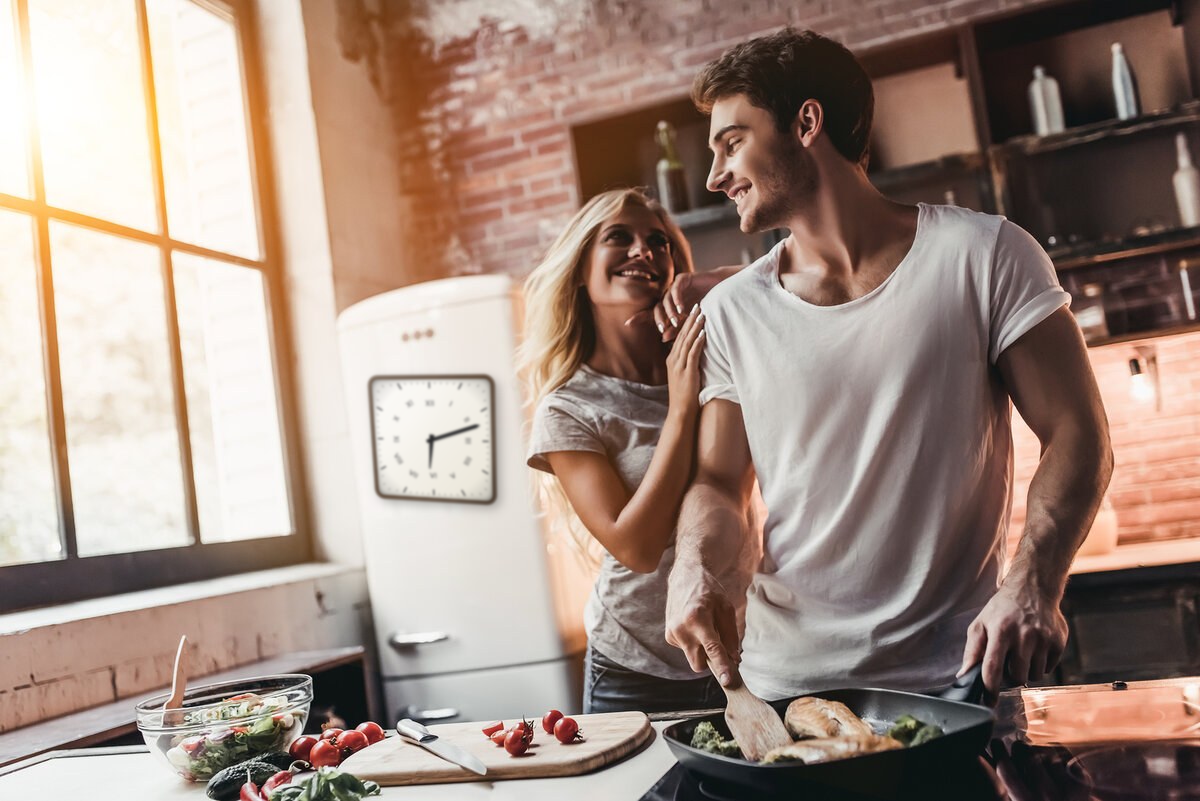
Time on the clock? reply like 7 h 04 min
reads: 6 h 12 min
